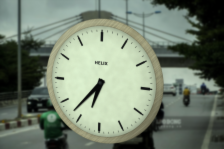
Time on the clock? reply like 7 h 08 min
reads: 6 h 37 min
